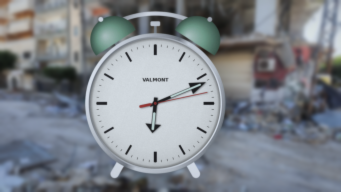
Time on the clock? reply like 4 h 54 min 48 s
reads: 6 h 11 min 13 s
